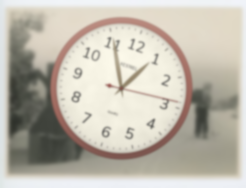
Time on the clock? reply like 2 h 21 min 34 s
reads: 12 h 55 min 14 s
